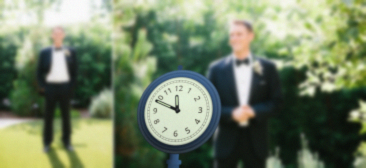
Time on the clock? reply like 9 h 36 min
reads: 11 h 49 min
